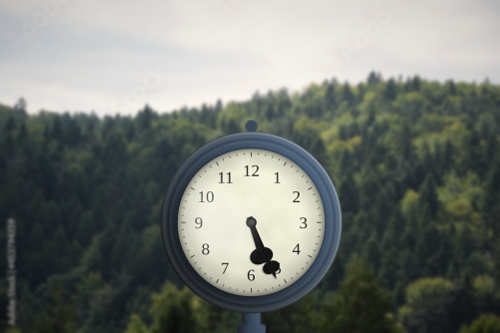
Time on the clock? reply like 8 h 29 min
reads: 5 h 26 min
